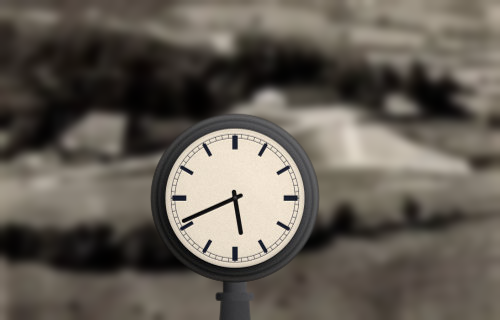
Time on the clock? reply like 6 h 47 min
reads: 5 h 41 min
